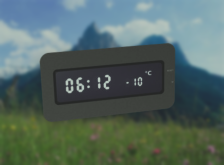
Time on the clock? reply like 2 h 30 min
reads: 6 h 12 min
